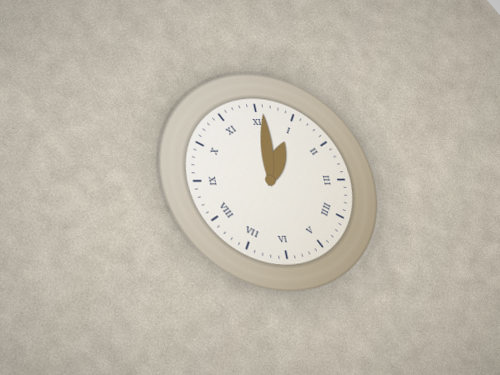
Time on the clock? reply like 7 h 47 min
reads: 1 h 01 min
